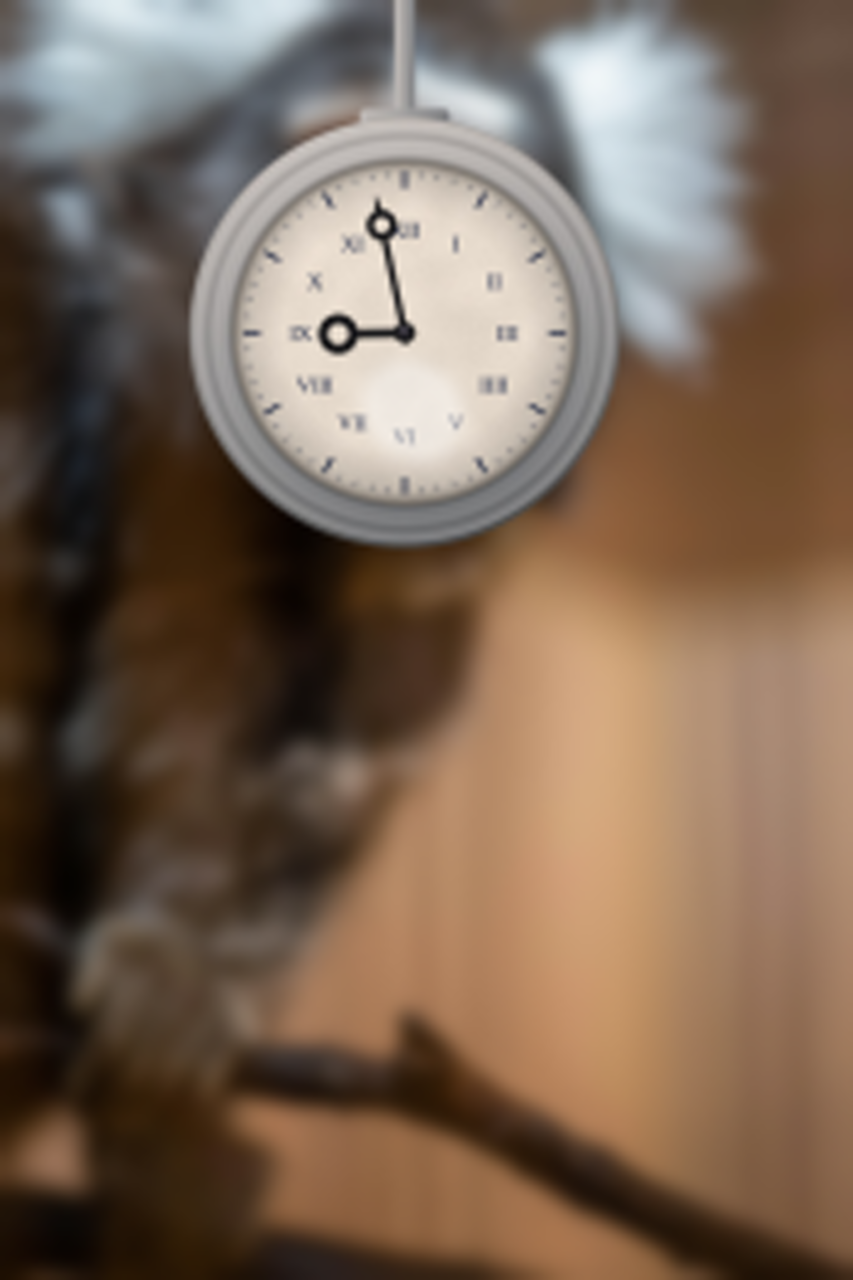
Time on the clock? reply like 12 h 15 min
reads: 8 h 58 min
